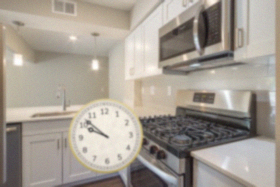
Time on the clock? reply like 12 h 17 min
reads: 9 h 52 min
